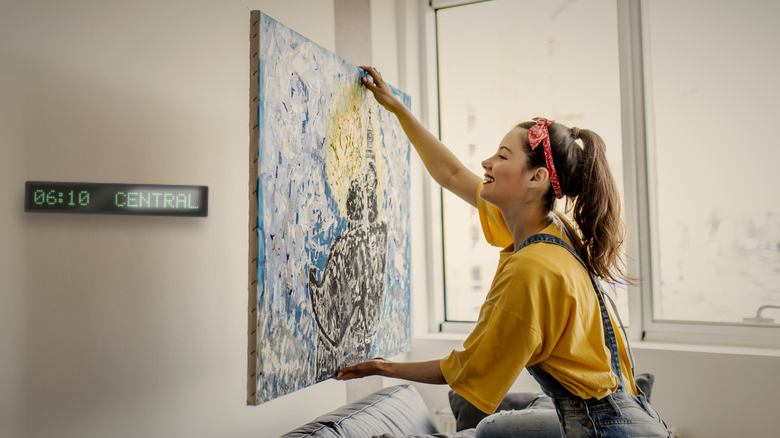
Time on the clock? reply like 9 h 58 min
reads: 6 h 10 min
